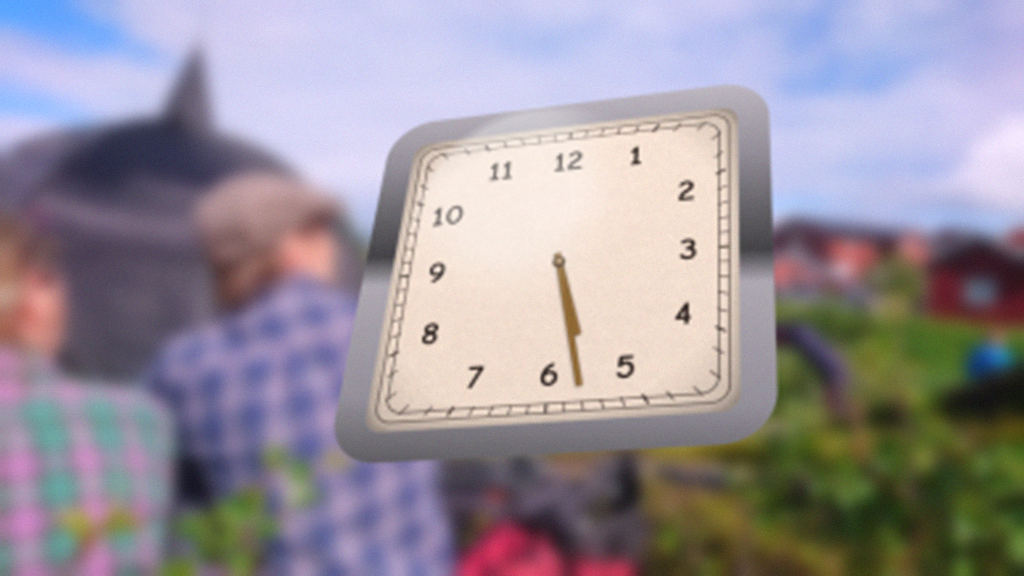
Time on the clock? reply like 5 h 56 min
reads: 5 h 28 min
